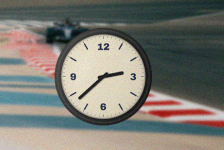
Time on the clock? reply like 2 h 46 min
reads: 2 h 38 min
